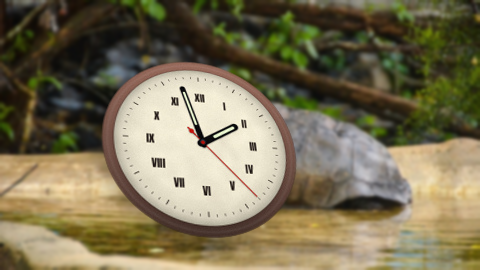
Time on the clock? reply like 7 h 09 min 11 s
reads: 1 h 57 min 23 s
